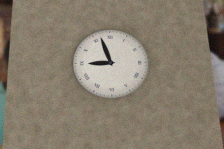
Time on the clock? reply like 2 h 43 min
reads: 8 h 57 min
